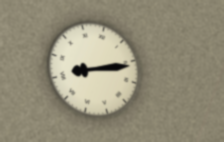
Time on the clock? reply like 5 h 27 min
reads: 8 h 11 min
